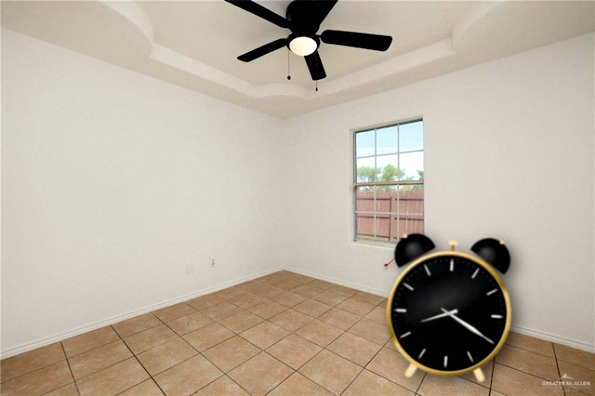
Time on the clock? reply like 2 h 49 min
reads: 8 h 20 min
